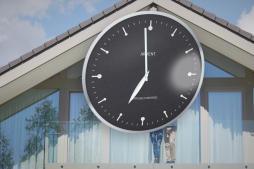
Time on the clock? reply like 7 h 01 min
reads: 6 h 59 min
